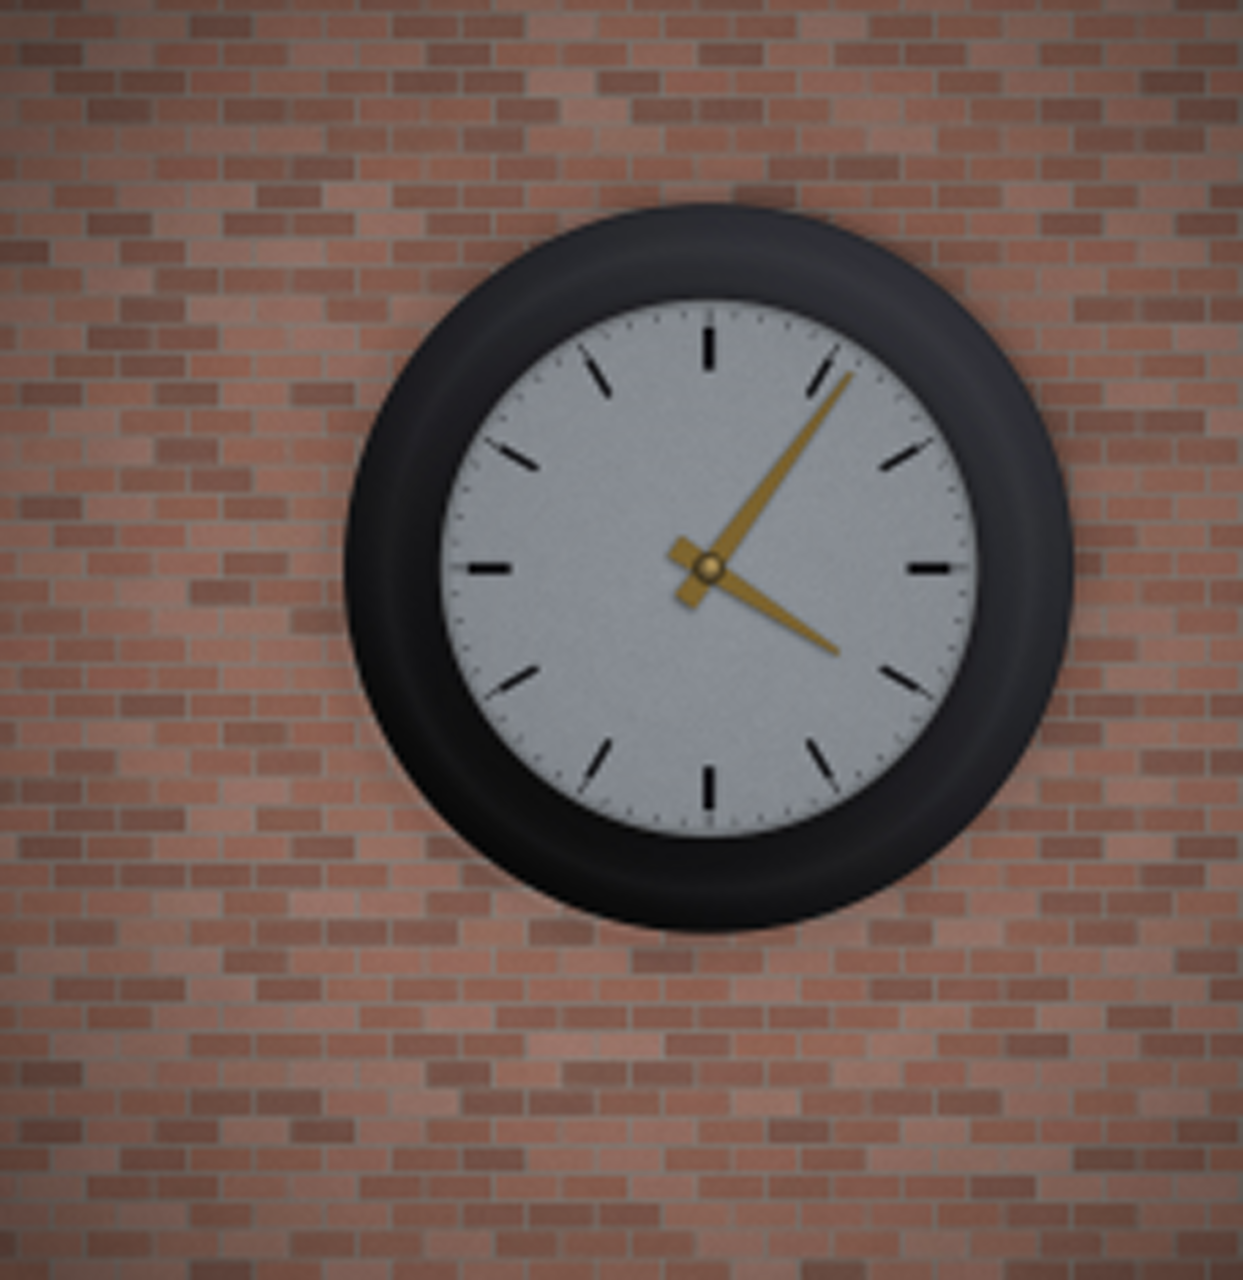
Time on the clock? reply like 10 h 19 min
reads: 4 h 06 min
